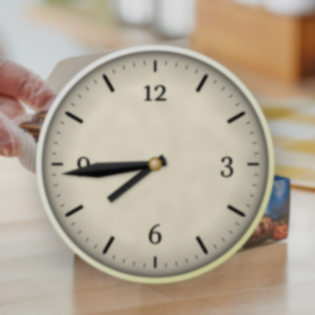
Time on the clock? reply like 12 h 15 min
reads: 7 h 44 min
